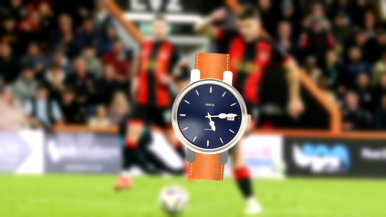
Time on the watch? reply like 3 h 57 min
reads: 5 h 14 min
